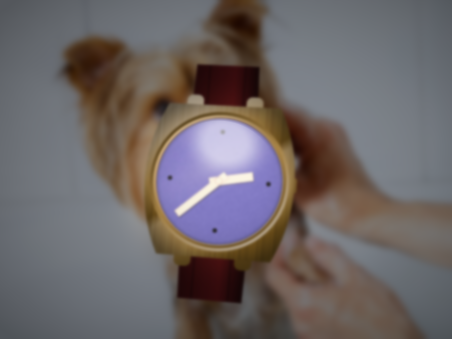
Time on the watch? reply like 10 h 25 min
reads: 2 h 38 min
